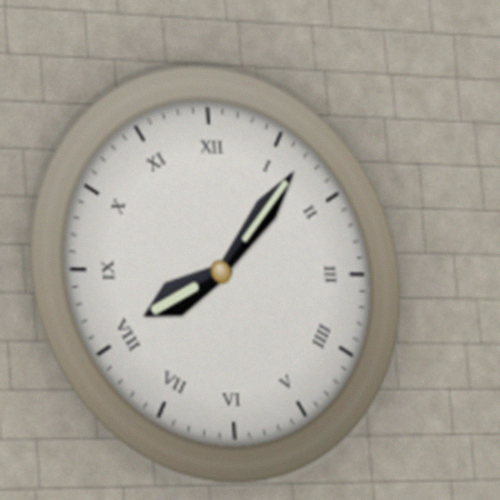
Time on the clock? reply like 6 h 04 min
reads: 8 h 07 min
